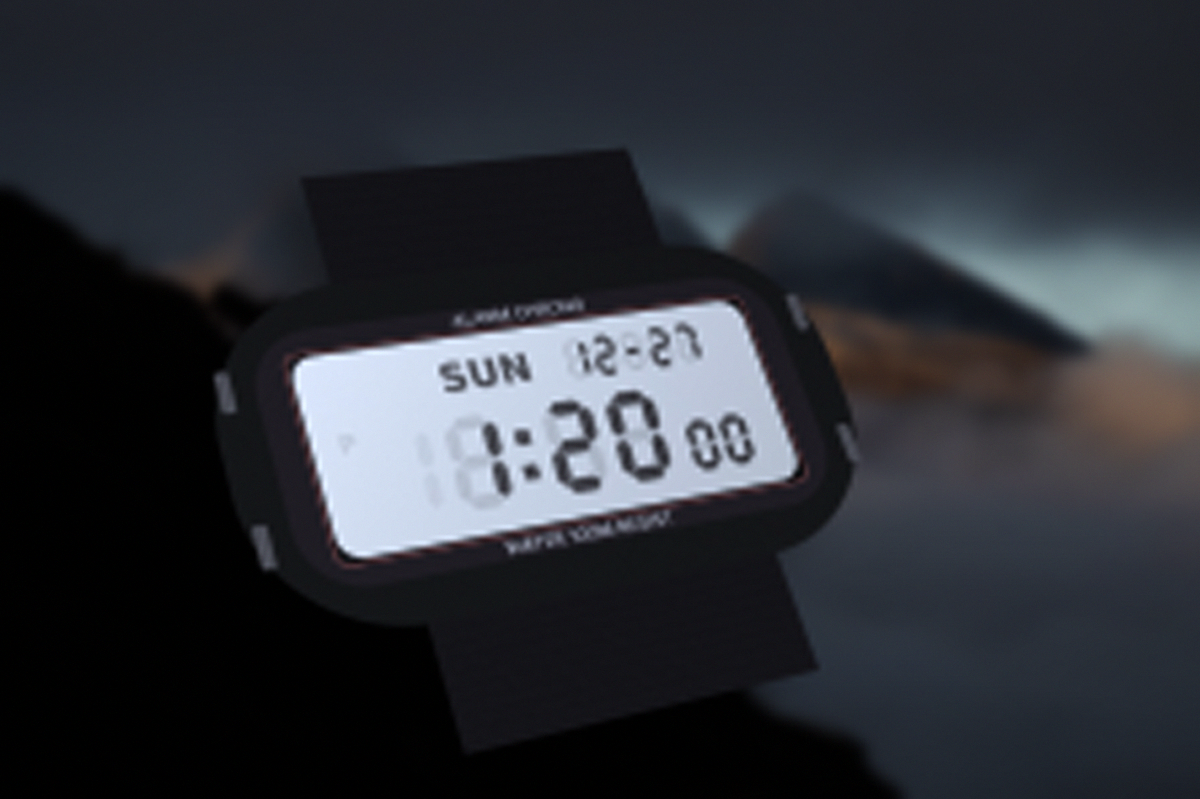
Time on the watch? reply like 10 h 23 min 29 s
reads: 1 h 20 min 00 s
